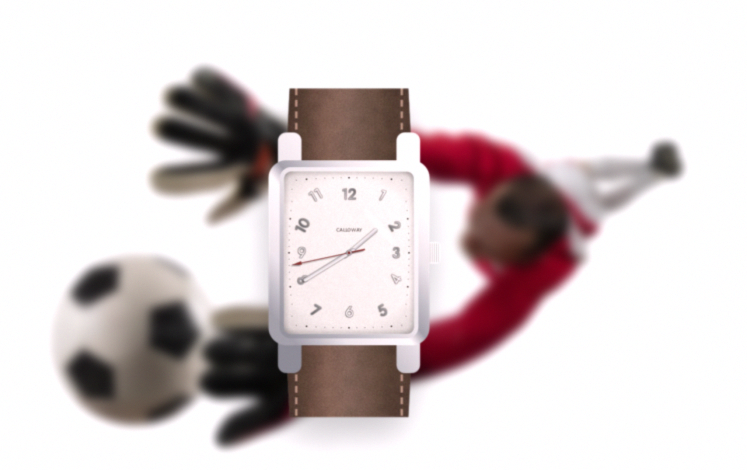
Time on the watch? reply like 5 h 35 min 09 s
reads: 1 h 39 min 43 s
